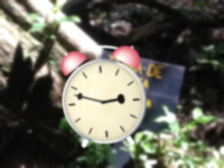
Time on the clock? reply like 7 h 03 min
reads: 2 h 48 min
